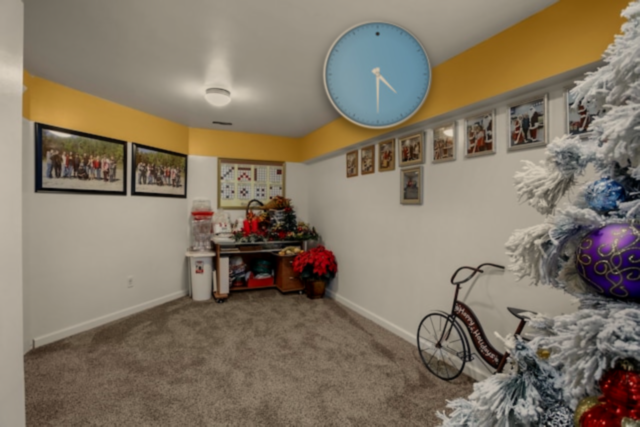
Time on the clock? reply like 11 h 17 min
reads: 4 h 30 min
